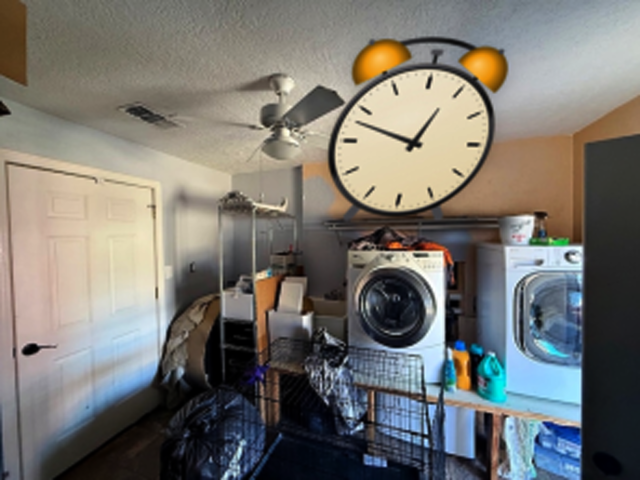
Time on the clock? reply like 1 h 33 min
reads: 12 h 48 min
